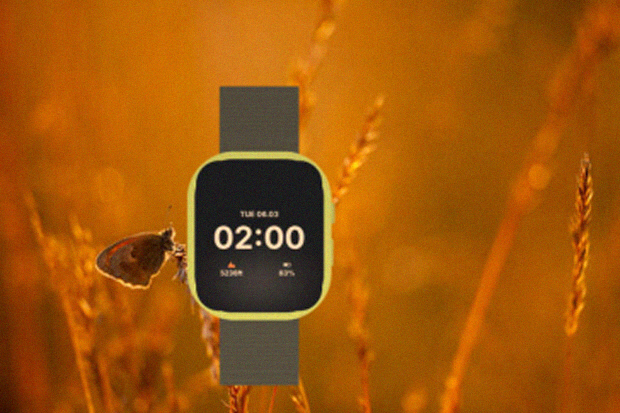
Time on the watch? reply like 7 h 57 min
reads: 2 h 00 min
